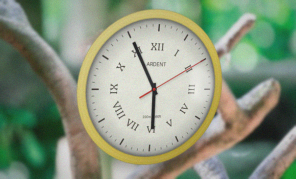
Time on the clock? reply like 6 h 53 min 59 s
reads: 5 h 55 min 10 s
